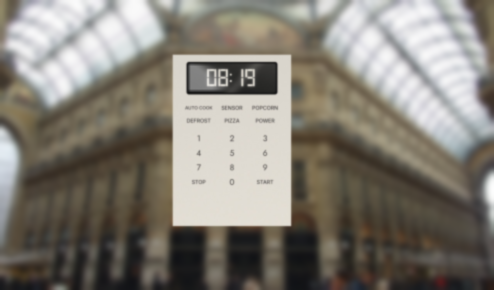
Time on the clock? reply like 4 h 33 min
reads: 8 h 19 min
